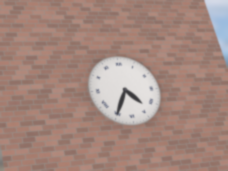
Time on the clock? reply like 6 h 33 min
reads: 4 h 35 min
